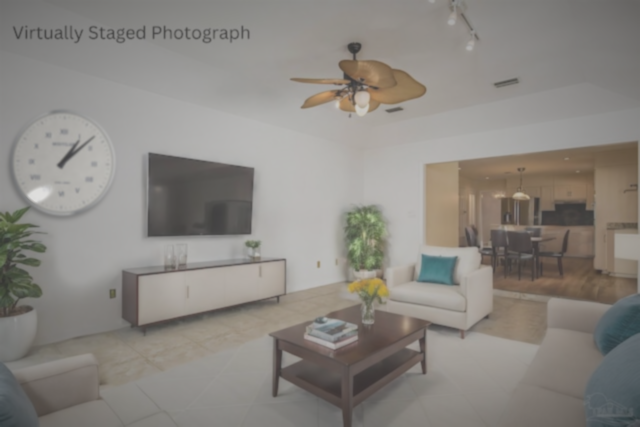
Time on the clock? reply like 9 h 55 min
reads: 1 h 08 min
